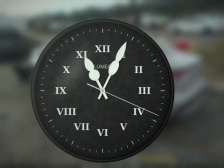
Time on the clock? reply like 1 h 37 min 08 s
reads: 11 h 04 min 19 s
